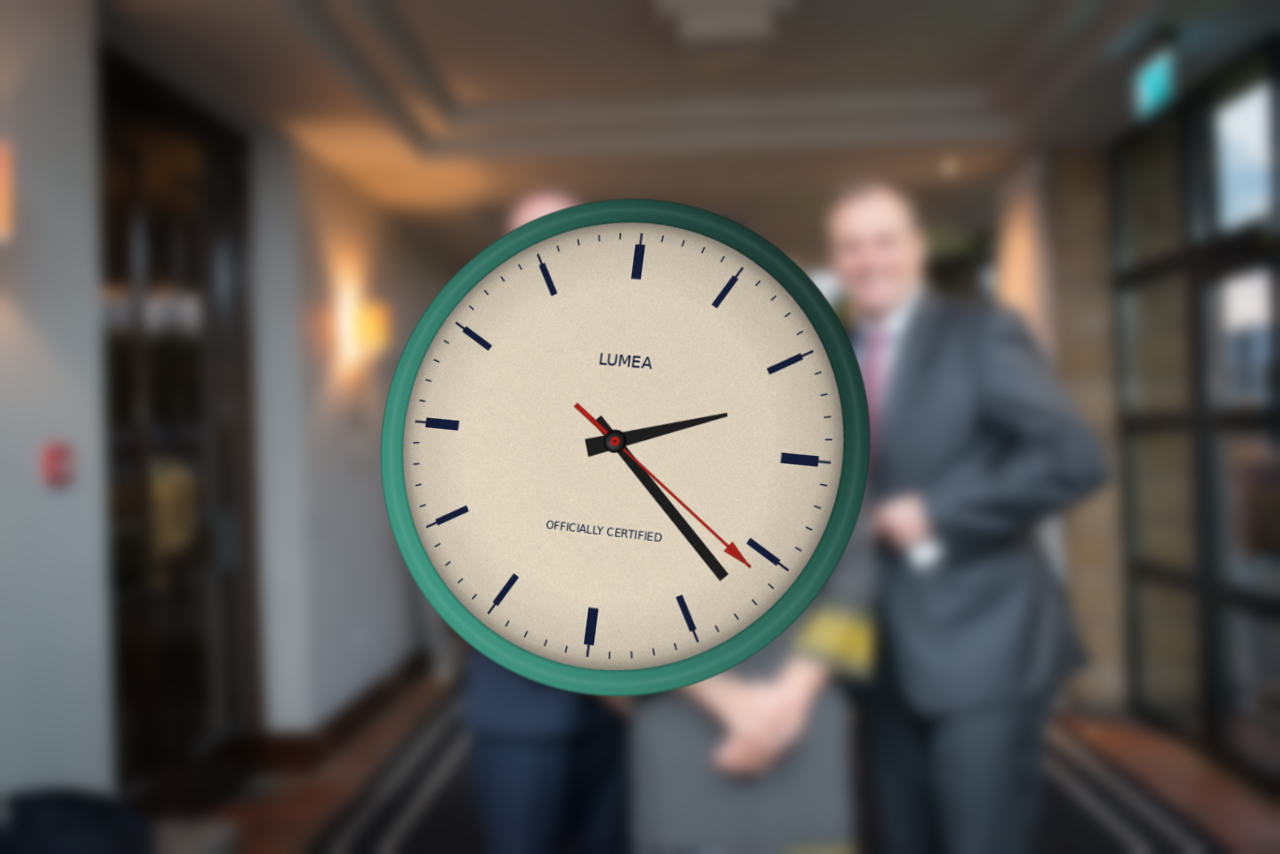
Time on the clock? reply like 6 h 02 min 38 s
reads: 2 h 22 min 21 s
